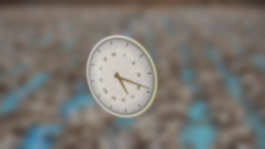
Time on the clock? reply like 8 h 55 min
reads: 5 h 19 min
